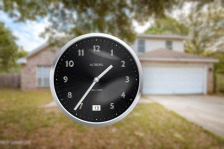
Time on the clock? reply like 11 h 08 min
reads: 1 h 36 min
